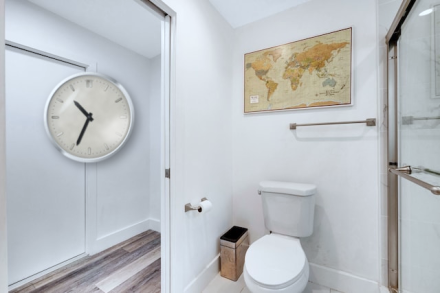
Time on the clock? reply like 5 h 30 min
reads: 10 h 34 min
